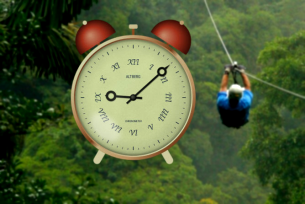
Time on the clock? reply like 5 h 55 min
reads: 9 h 08 min
